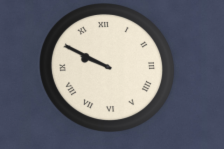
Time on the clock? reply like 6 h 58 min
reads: 9 h 50 min
